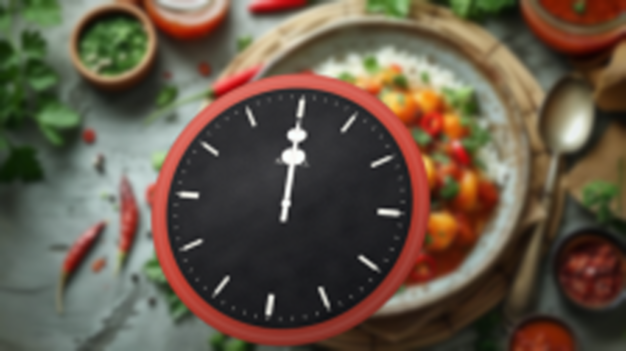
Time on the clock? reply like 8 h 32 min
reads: 12 h 00 min
